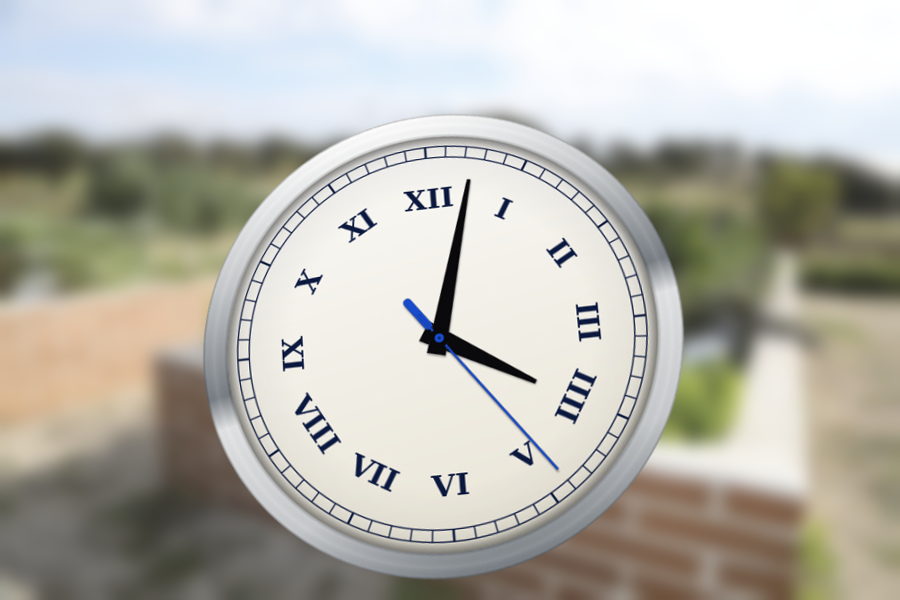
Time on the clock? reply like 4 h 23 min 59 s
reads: 4 h 02 min 24 s
